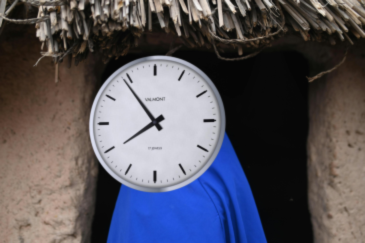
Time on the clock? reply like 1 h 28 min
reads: 7 h 54 min
